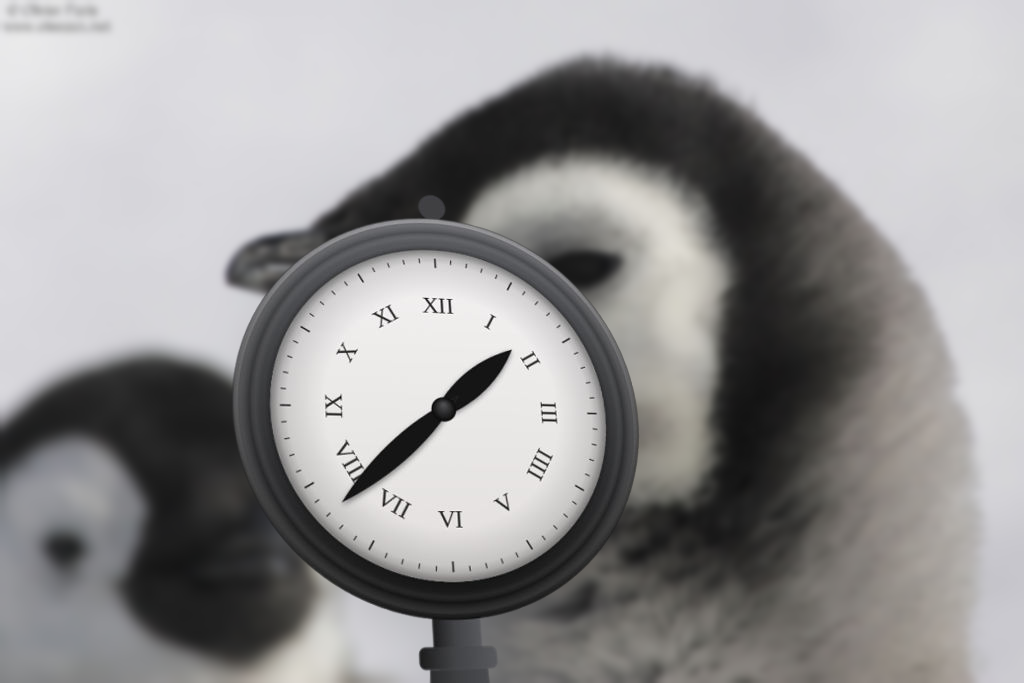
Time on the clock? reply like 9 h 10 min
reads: 1 h 38 min
